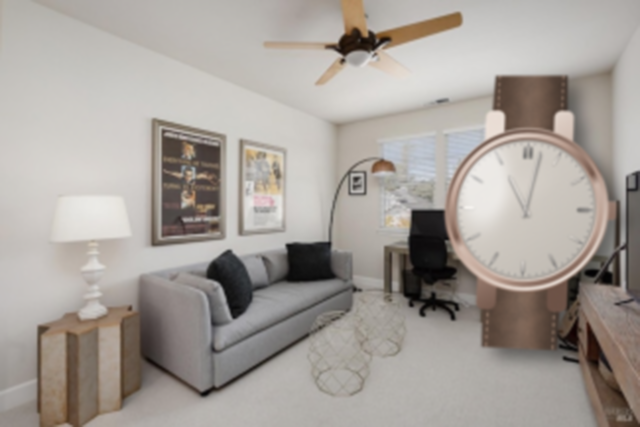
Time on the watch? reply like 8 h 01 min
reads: 11 h 02 min
